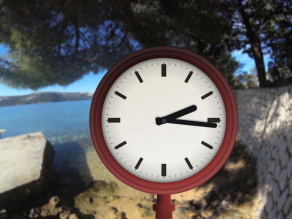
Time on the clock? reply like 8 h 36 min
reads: 2 h 16 min
